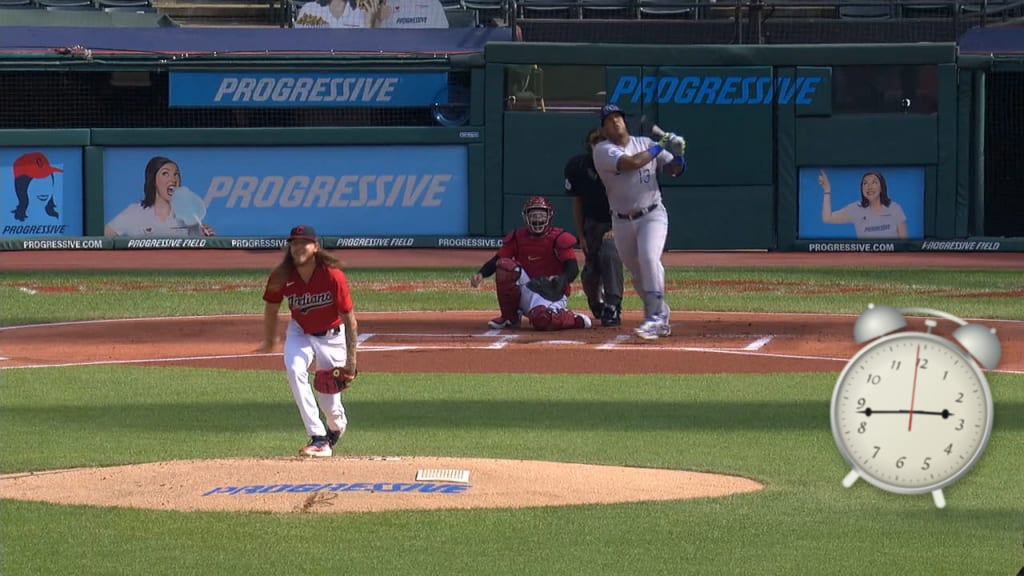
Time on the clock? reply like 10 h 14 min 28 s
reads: 2 h 42 min 59 s
